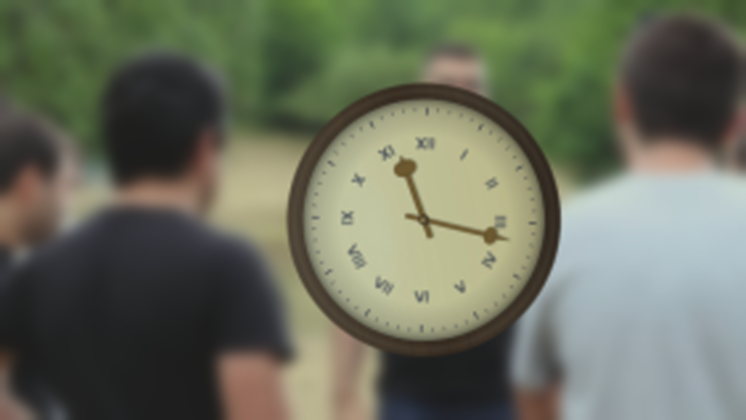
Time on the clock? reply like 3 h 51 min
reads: 11 h 17 min
